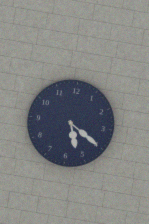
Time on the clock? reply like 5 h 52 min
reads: 5 h 20 min
